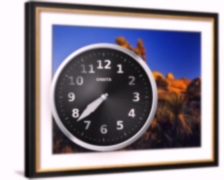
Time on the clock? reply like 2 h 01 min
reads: 7 h 38 min
